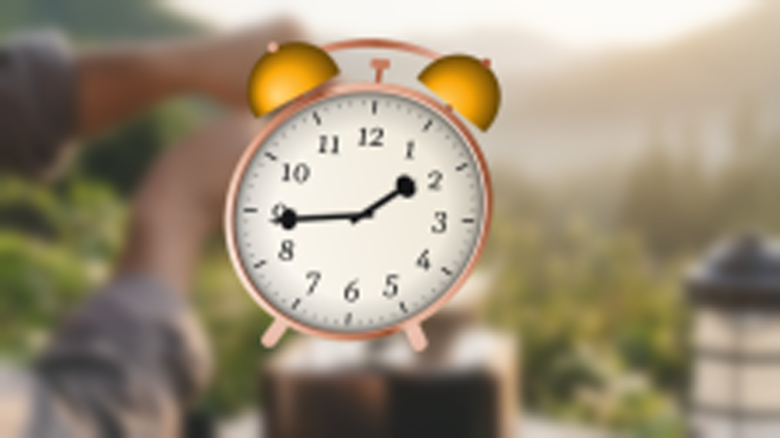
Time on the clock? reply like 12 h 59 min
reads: 1 h 44 min
